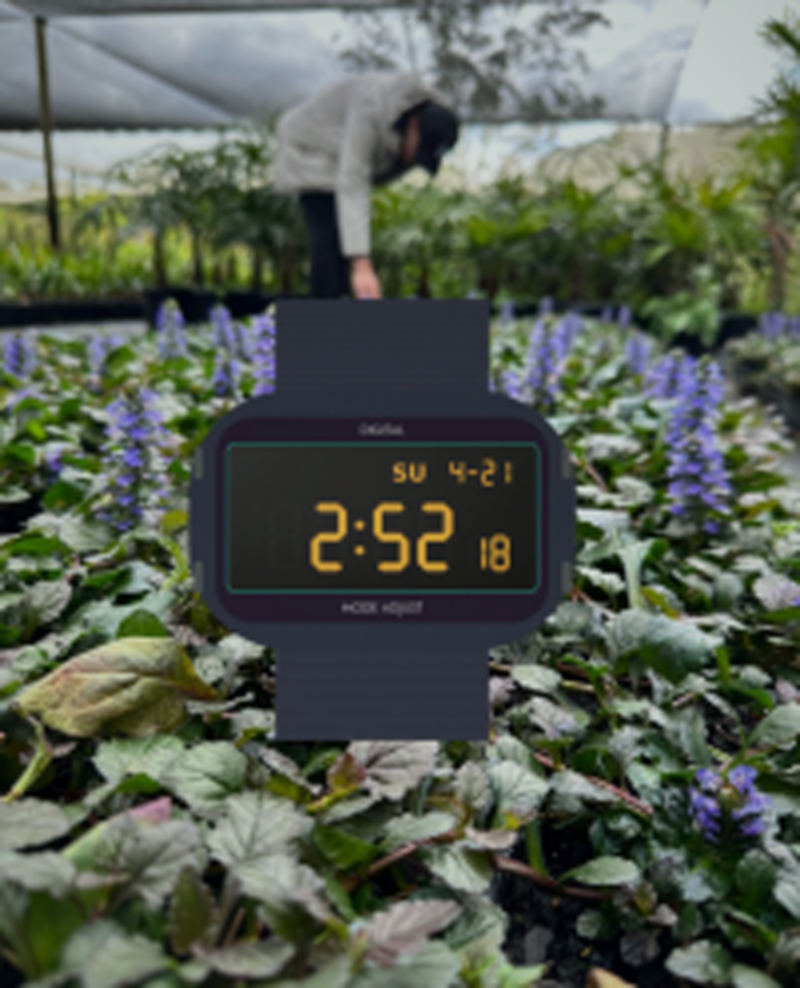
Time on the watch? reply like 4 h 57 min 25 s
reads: 2 h 52 min 18 s
